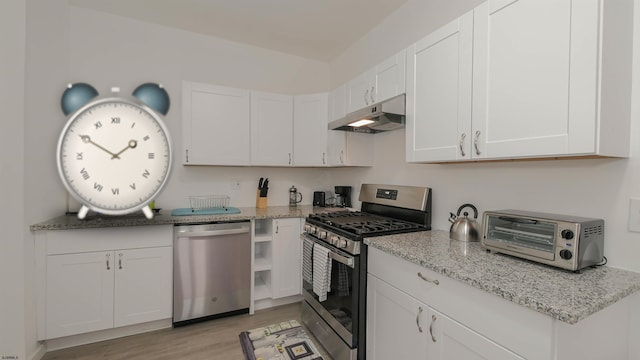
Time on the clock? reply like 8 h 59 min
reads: 1 h 50 min
